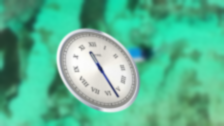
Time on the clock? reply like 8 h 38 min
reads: 11 h 27 min
